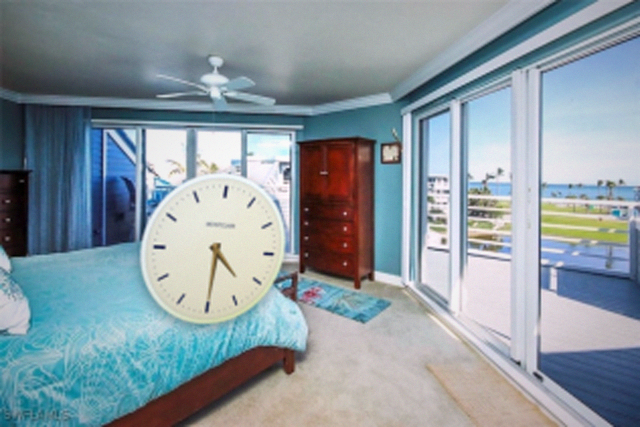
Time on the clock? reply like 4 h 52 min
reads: 4 h 30 min
